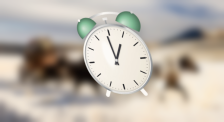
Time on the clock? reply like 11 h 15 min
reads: 12 h 59 min
